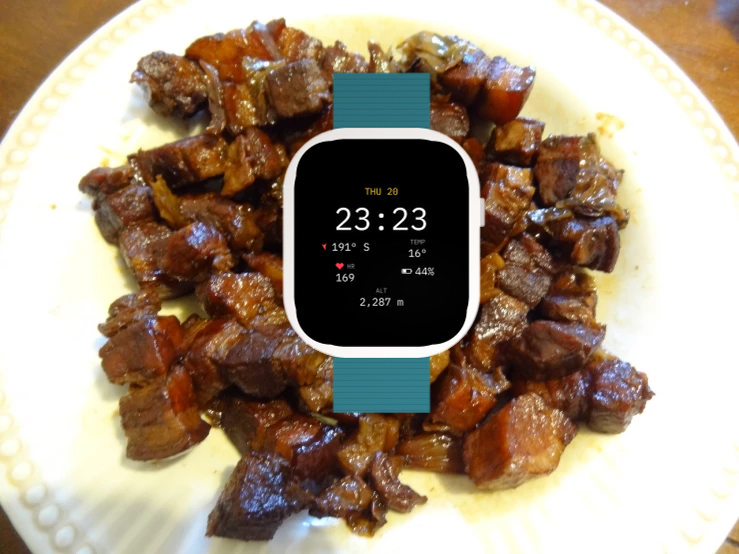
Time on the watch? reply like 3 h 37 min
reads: 23 h 23 min
